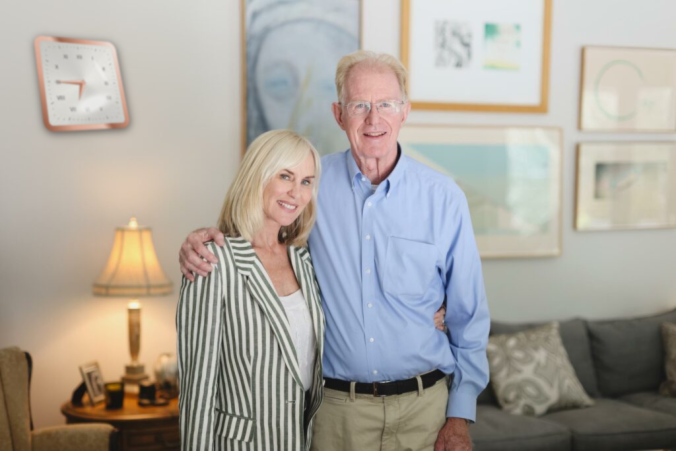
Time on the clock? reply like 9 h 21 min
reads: 6 h 45 min
